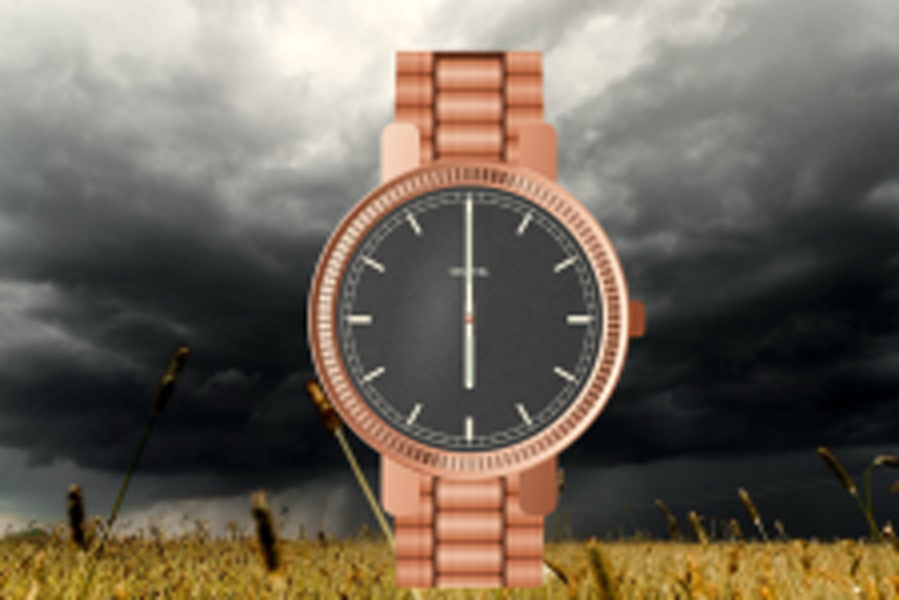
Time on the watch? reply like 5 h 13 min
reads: 6 h 00 min
